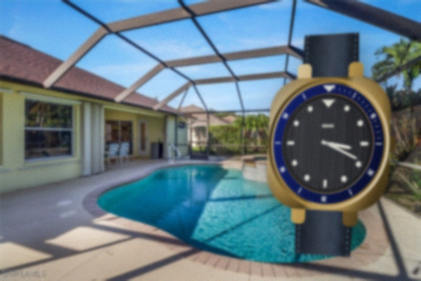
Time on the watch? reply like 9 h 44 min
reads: 3 h 19 min
